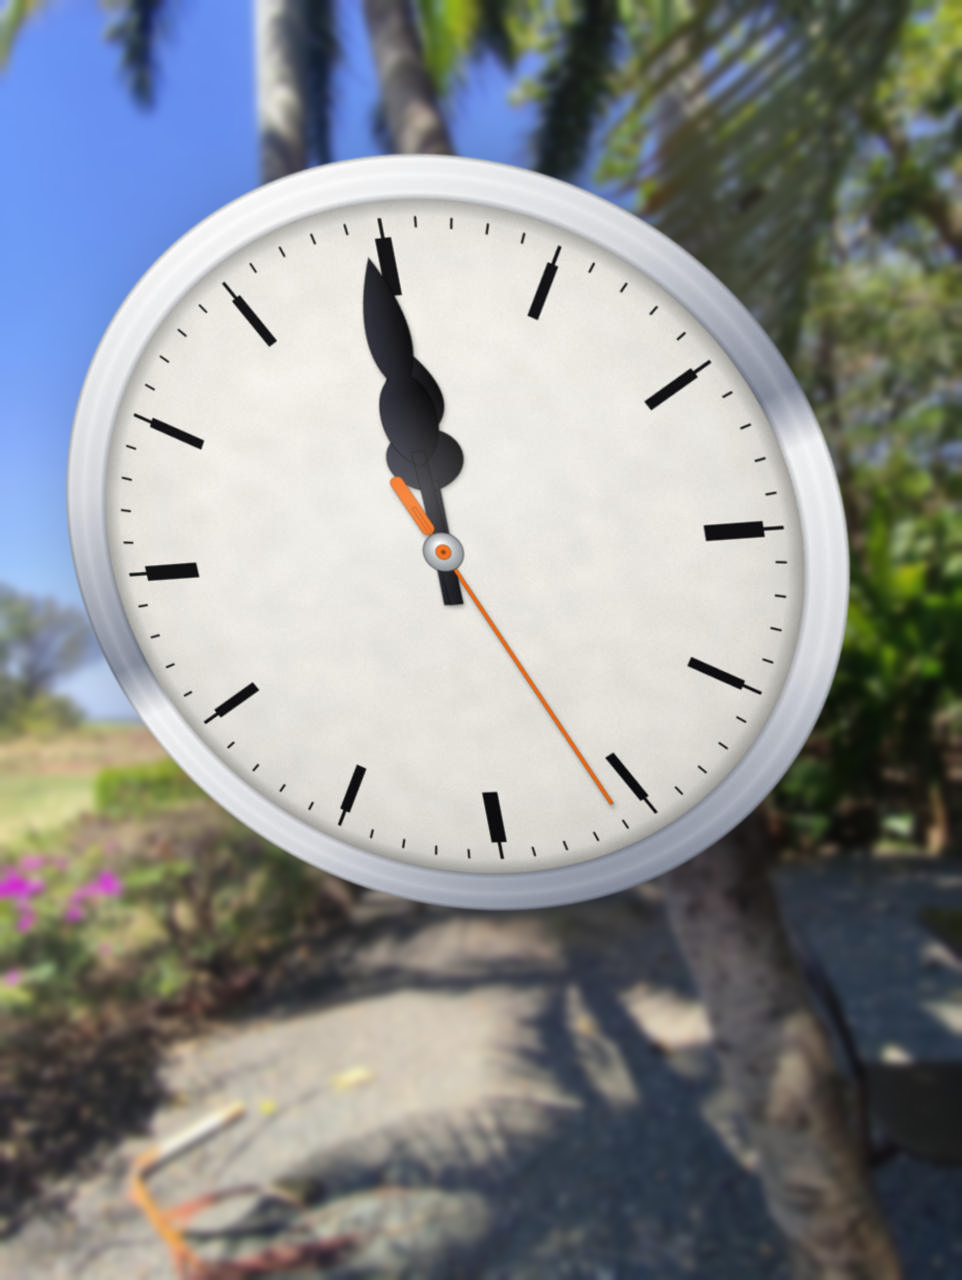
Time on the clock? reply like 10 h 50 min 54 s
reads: 11 h 59 min 26 s
